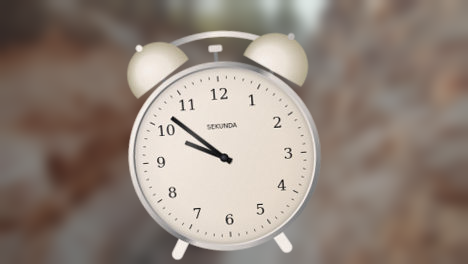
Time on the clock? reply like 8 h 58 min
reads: 9 h 52 min
